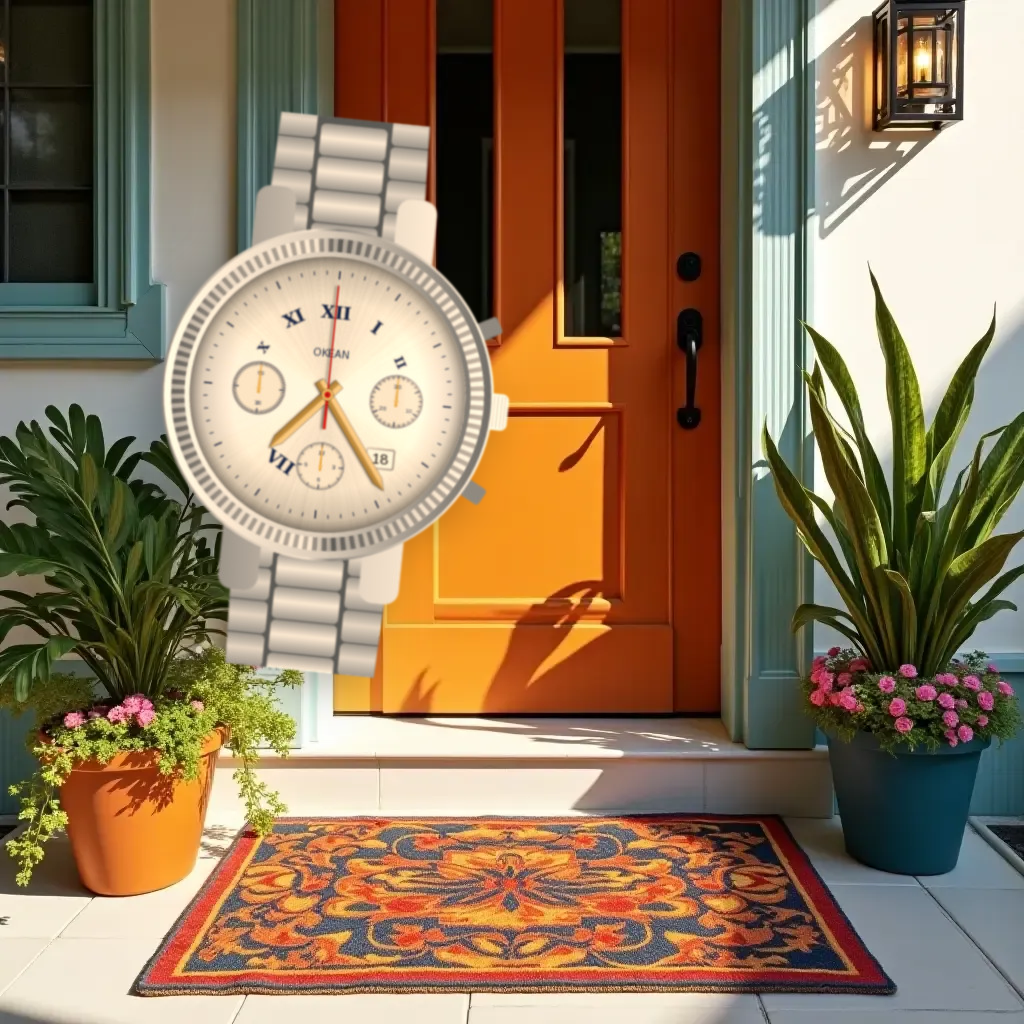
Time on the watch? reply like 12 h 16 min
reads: 7 h 24 min
